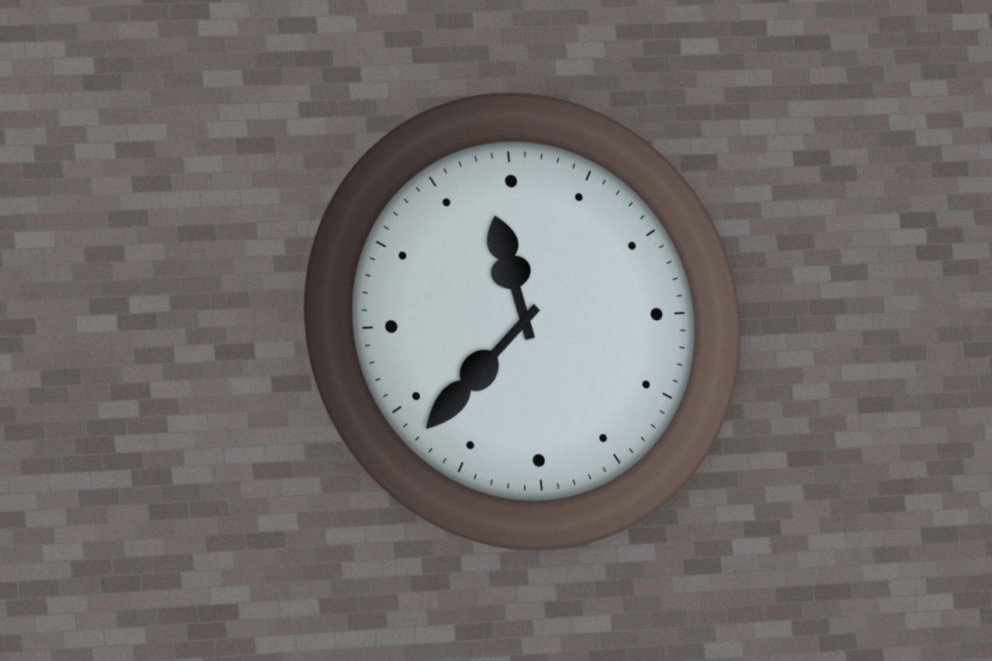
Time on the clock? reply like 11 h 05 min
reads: 11 h 38 min
